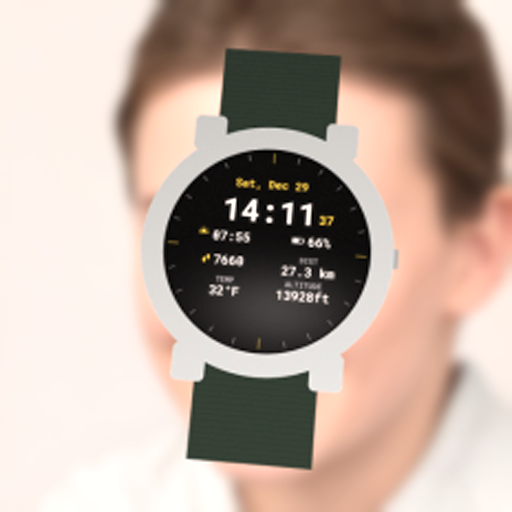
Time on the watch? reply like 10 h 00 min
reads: 14 h 11 min
